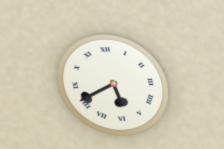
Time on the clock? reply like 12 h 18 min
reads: 5 h 41 min
